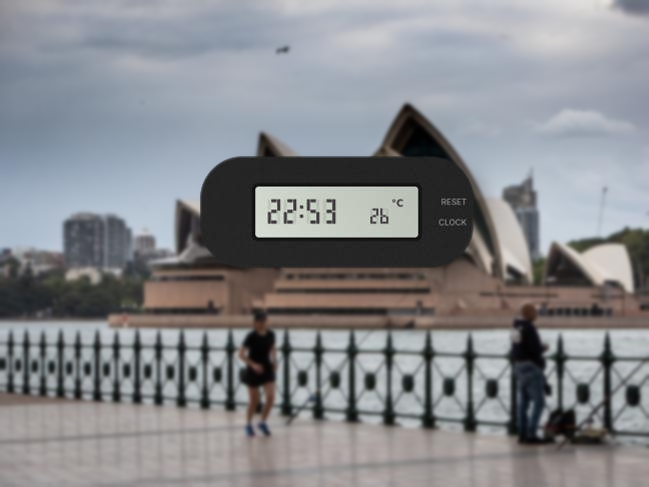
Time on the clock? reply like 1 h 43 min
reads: 22 h 53 min
